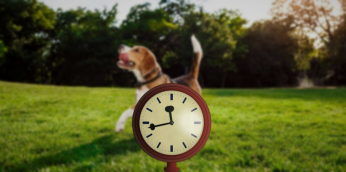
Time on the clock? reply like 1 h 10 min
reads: 11 h 43 min
